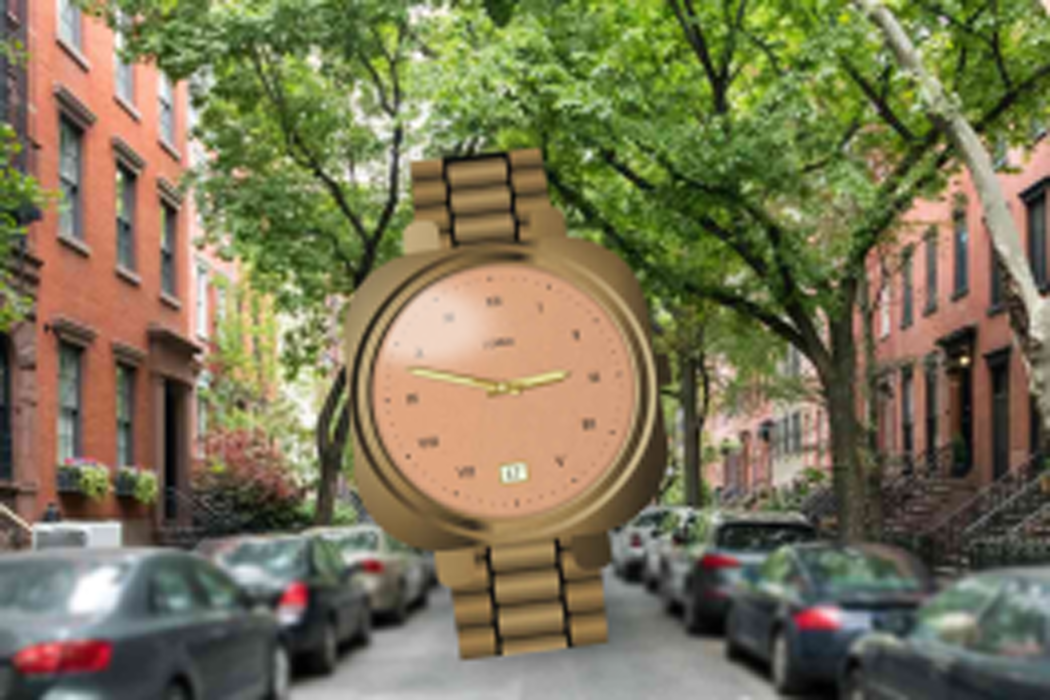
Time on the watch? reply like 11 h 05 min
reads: 2 h 48 min
